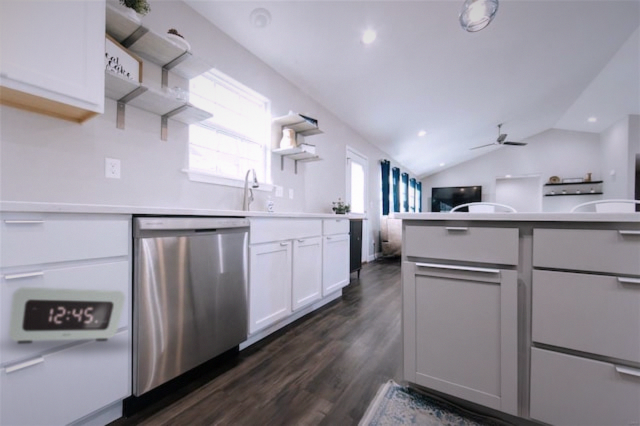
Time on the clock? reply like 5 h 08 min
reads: 12 h 45 min
